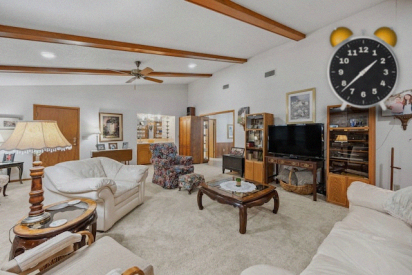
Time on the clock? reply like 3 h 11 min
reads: 1 h 38 min
